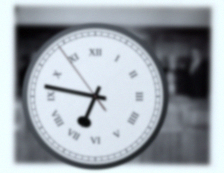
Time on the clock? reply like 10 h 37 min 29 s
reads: 6 h 46 min 54 s
